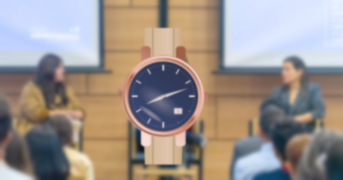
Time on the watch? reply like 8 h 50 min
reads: 8 h 12 min
